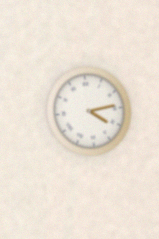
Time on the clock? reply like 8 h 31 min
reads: 4 h 14 min
